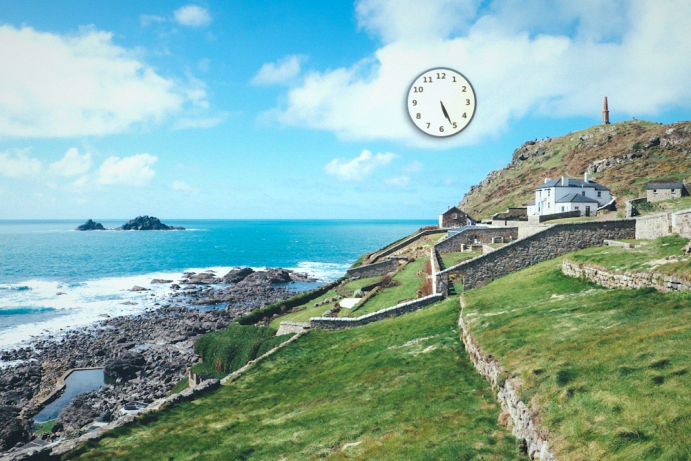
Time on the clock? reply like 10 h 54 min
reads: 5 h 26 min
